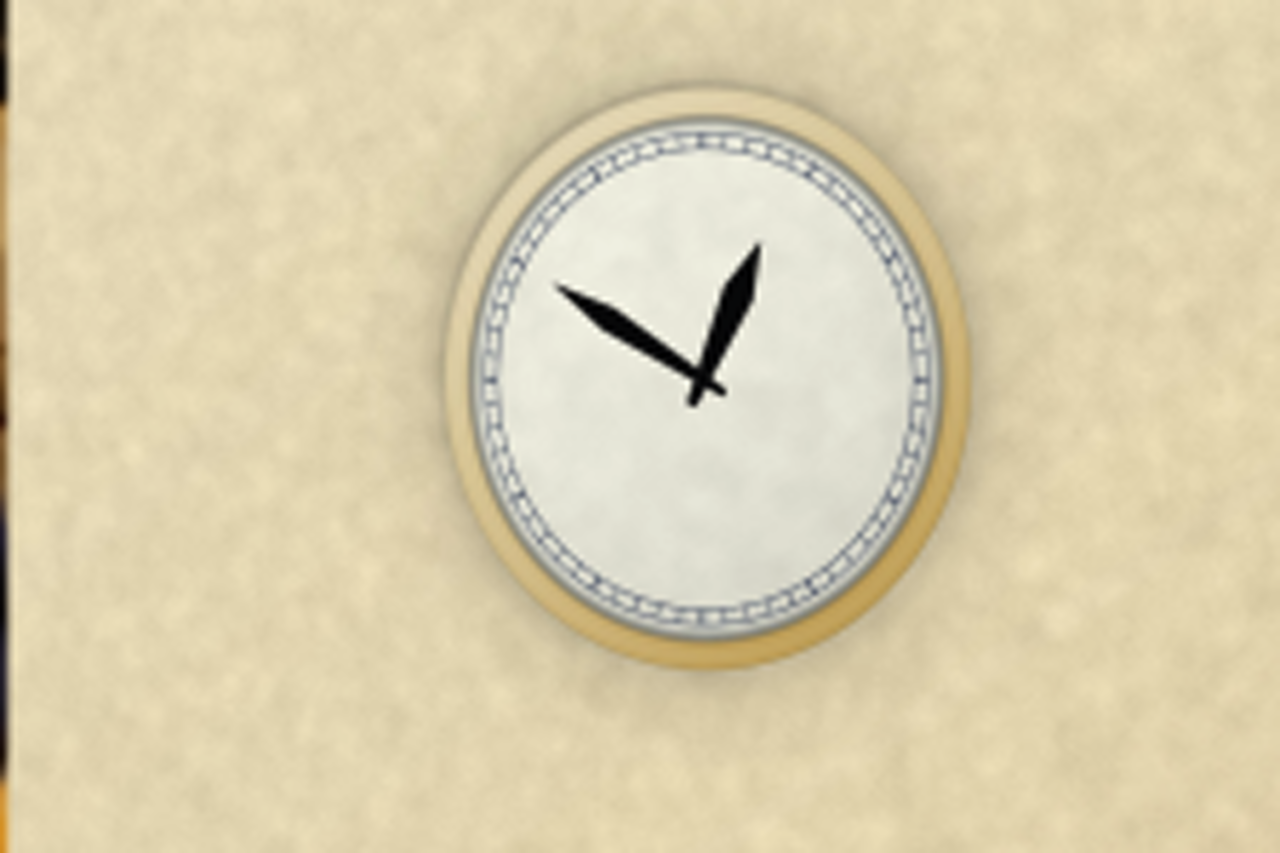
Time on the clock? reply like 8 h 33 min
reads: 12 h 50 min
